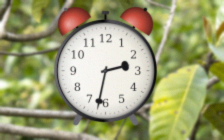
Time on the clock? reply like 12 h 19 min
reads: 2 h 32 min
